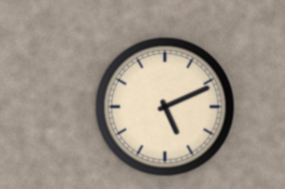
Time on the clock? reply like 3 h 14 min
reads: 5 h 11 min
